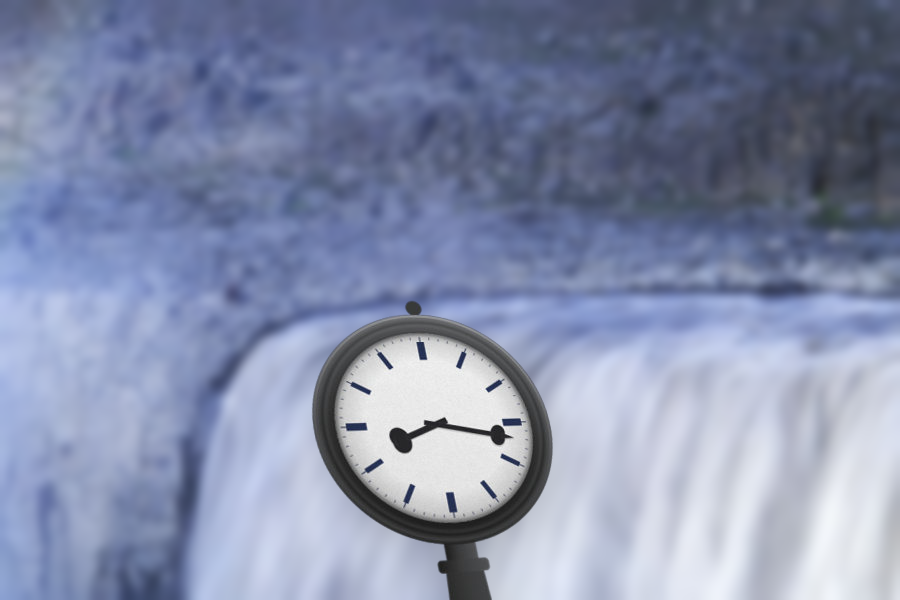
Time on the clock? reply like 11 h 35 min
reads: 8 h 17 min
